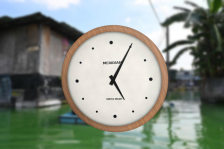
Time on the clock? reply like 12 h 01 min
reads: 5 h 05 min
